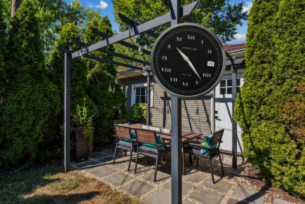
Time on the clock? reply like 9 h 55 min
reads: 10 h 23 min
